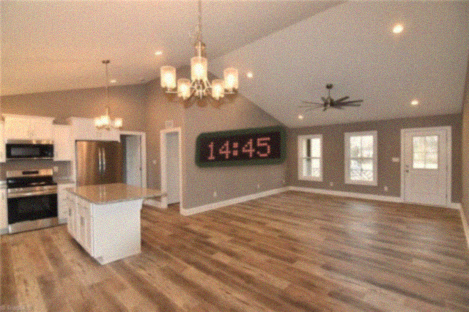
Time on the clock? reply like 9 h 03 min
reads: 14 h 45 min
